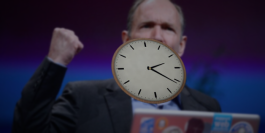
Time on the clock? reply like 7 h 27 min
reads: 2 h 21 min
